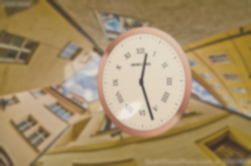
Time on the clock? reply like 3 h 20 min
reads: 12 h 27 min
